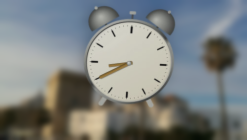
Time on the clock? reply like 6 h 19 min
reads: 8 h 40 min
